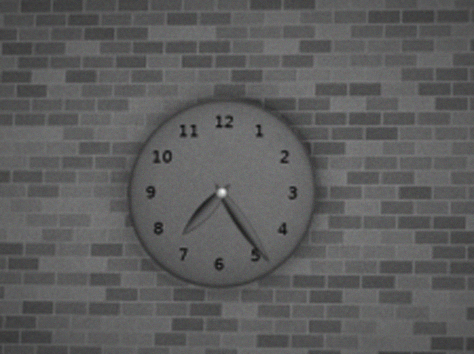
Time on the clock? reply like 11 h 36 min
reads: 7 h 24 min
